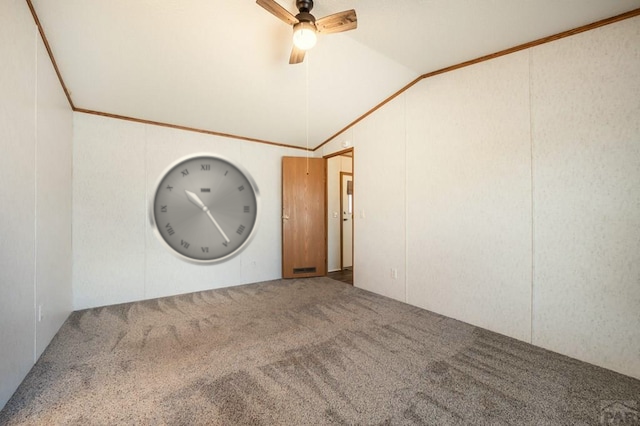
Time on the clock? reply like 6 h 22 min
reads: 10 h 24 min
